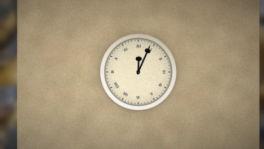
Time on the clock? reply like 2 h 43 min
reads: 12 h 04 min
